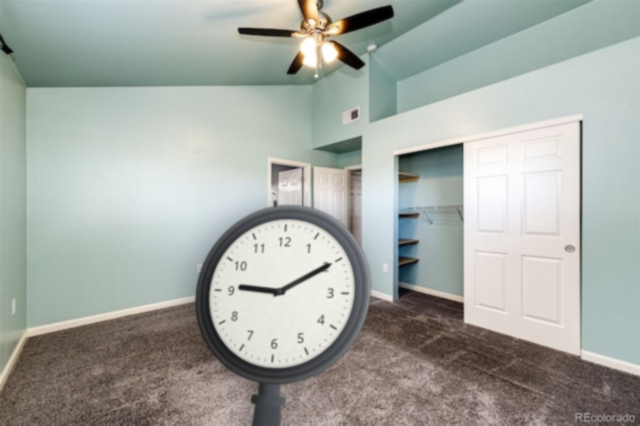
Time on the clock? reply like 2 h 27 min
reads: 9 h 10 min
